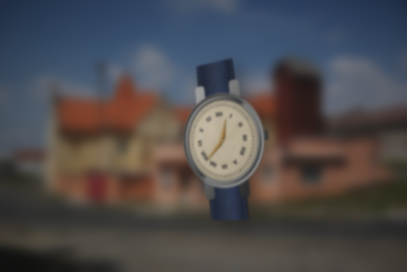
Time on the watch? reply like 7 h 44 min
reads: 12 h 38 min
